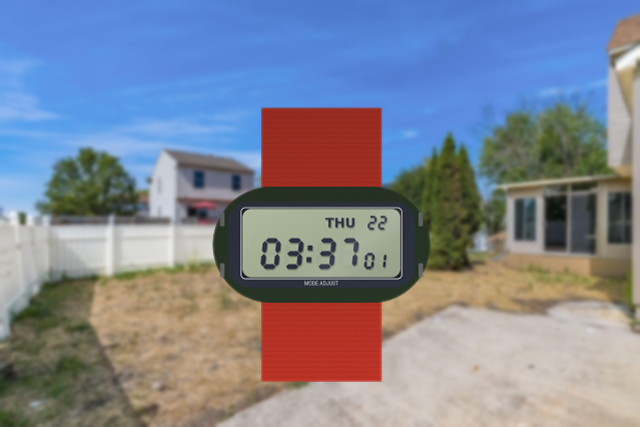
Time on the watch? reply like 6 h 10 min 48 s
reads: 3 h 37 min 01 s
